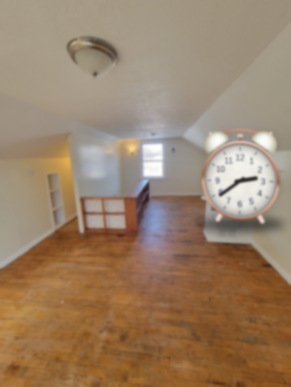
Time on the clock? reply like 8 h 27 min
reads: 2 h 39 min
